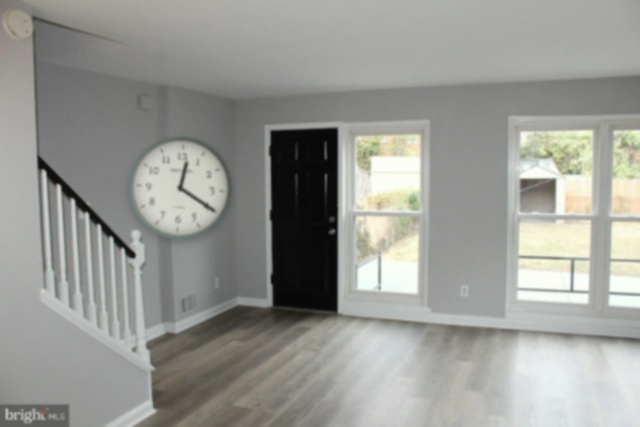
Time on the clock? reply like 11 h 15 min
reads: 12 h 20 min
